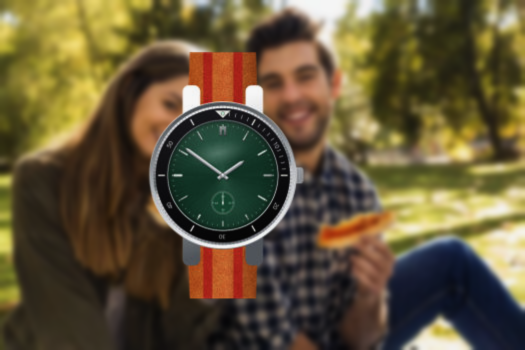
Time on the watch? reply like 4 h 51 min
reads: 1 h 51 min
